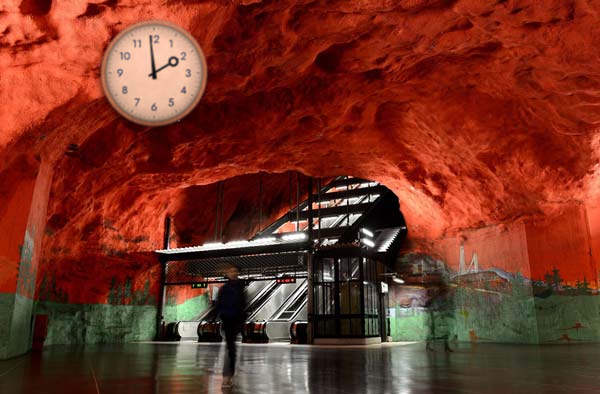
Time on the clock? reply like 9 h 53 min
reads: 1 h 59 min
